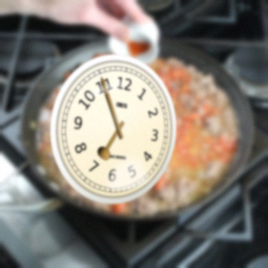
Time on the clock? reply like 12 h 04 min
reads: 6 h 55 min
